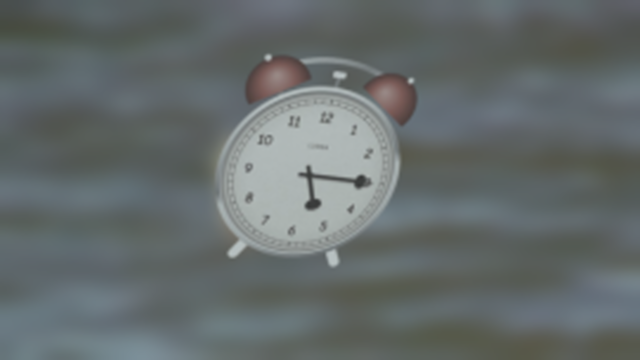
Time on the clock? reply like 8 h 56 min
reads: 5 h 15 min
